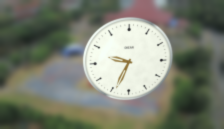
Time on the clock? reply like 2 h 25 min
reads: 9 h 34 min
